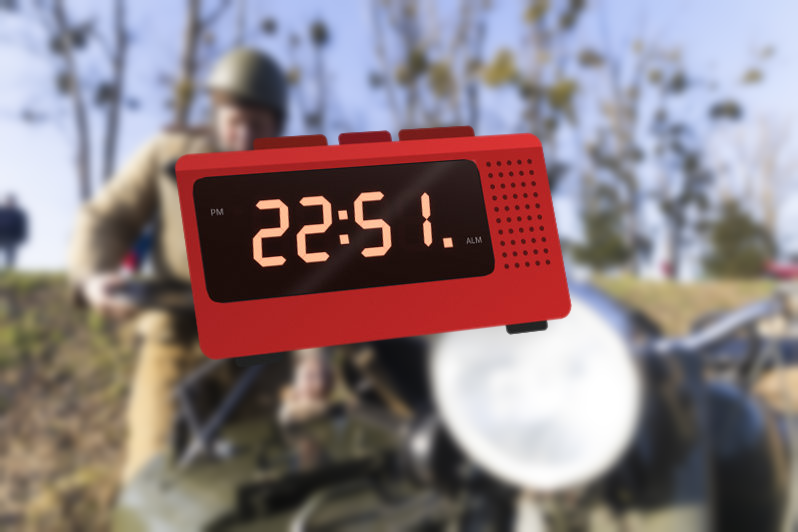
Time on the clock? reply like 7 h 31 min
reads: 22 h 51 min
